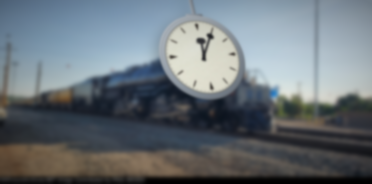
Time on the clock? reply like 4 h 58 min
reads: 12 h 05 min
